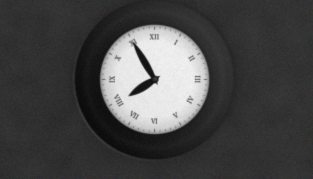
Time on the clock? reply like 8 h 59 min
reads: 7 h 55 min
